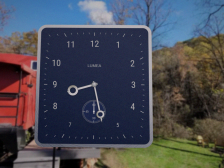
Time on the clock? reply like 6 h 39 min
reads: 8 h 28 min
